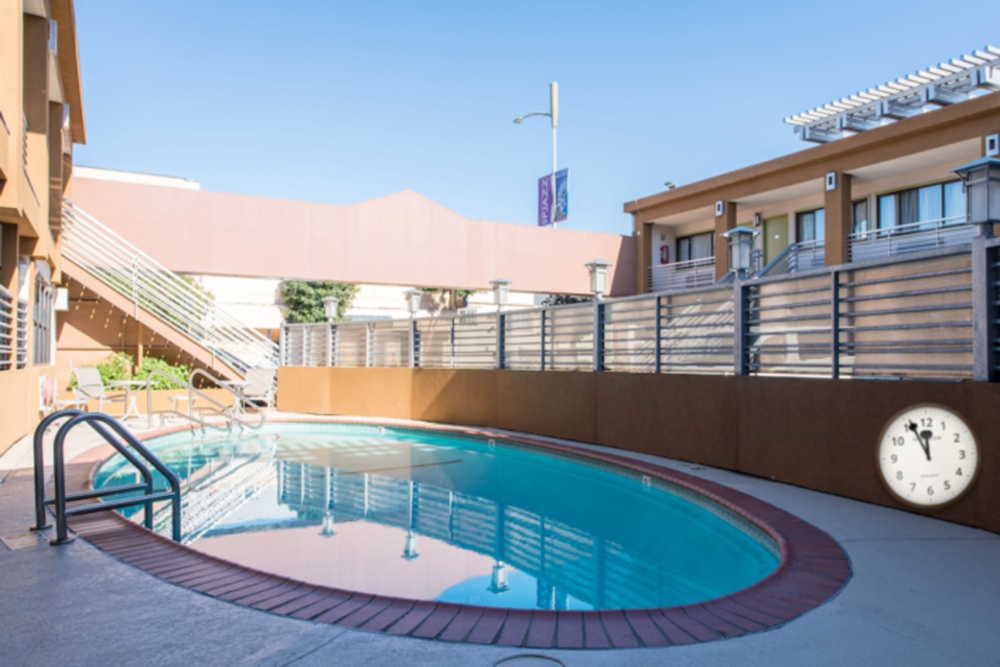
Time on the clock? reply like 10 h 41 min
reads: 11 h 56 min
